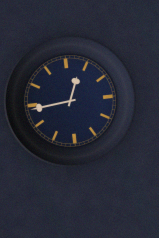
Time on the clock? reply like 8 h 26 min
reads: 12 h 44 min
